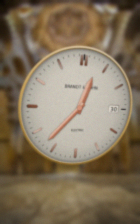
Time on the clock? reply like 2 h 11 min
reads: 12 h 37 min
